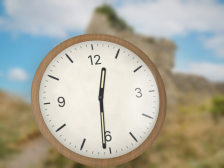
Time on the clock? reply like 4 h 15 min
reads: 12 h 31 min
